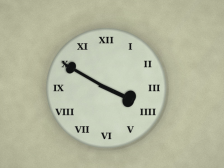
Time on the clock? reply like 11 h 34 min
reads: 3 h 50 min
